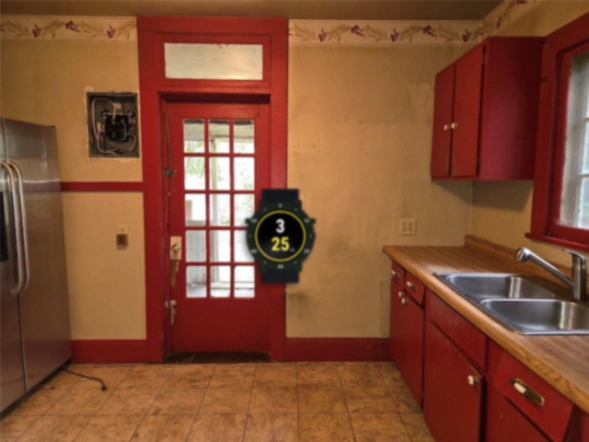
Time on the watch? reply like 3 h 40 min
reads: 3 h 25 min
